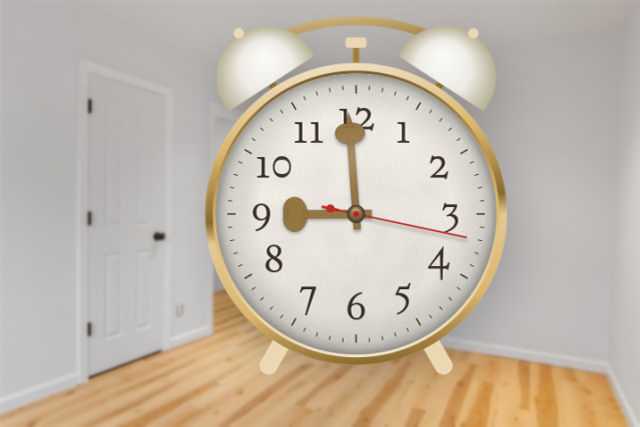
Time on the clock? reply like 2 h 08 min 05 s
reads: 8 h 59 min 17 s
